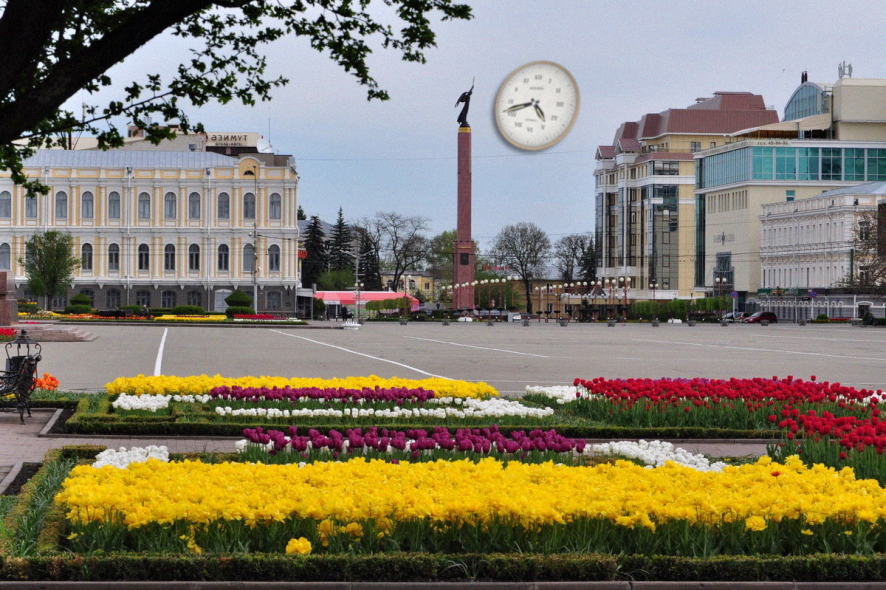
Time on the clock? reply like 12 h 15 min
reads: 4 h 42 min
